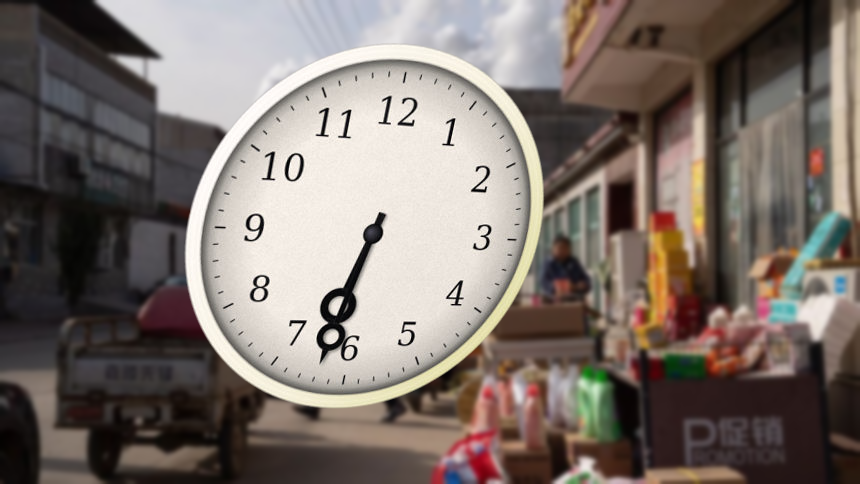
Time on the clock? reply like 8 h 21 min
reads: 6 h 32 min
